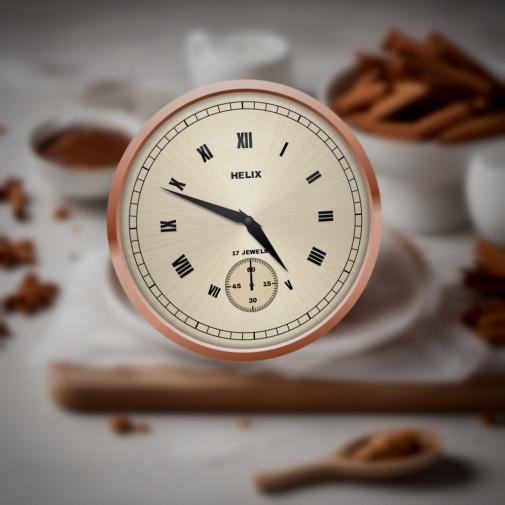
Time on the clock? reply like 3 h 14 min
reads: 4 h 49 min
